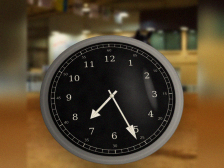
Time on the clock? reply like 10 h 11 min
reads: 7 h 26 min
